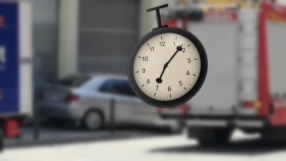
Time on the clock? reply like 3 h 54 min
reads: 7 h 08 min
